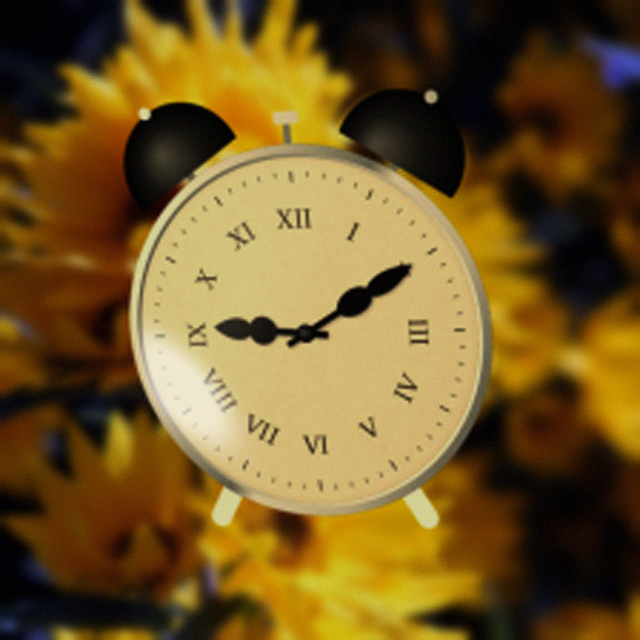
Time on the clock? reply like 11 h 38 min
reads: 9 h 10 min
